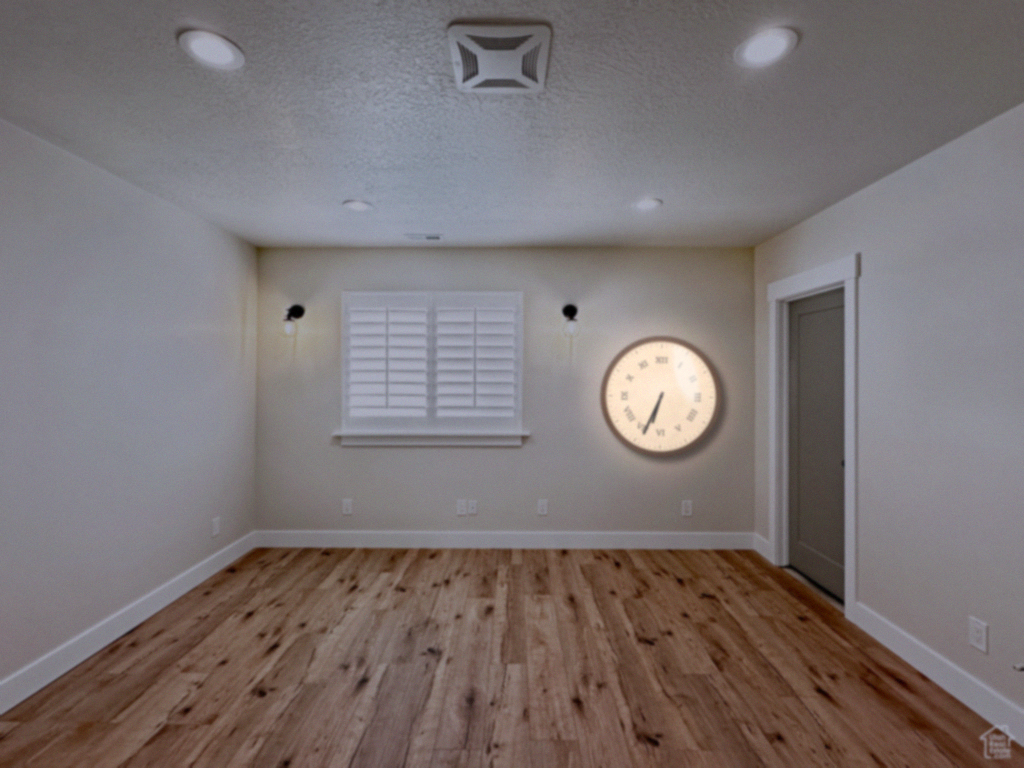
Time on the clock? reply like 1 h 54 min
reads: 6 h 34 min
